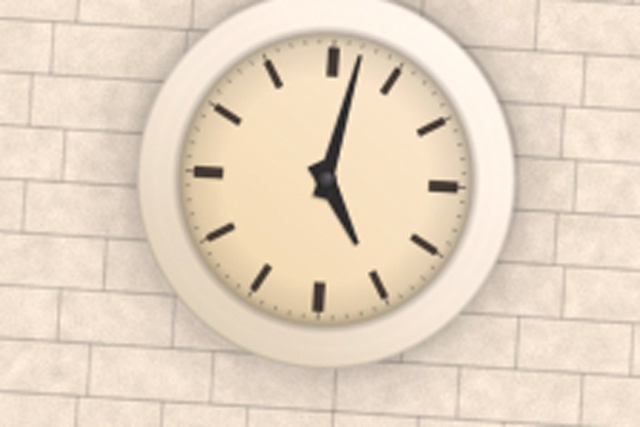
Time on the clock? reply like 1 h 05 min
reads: 5 h 02 min
